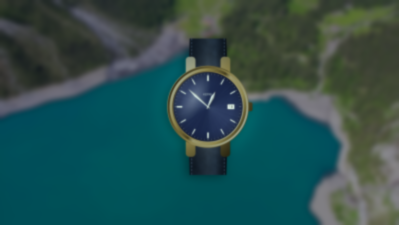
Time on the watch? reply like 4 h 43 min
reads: 12 h 52 min
